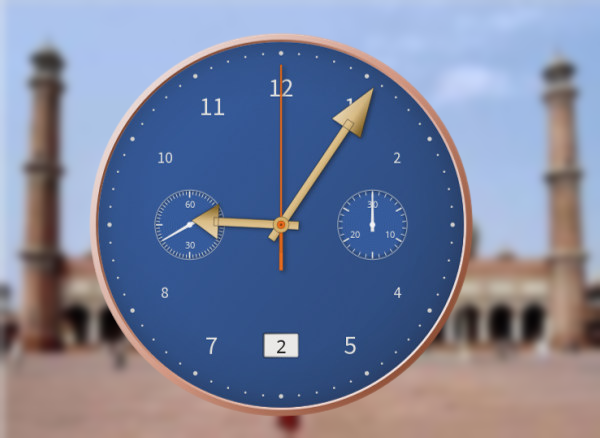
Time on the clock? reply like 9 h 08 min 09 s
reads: 9 h 05 min 40 s
